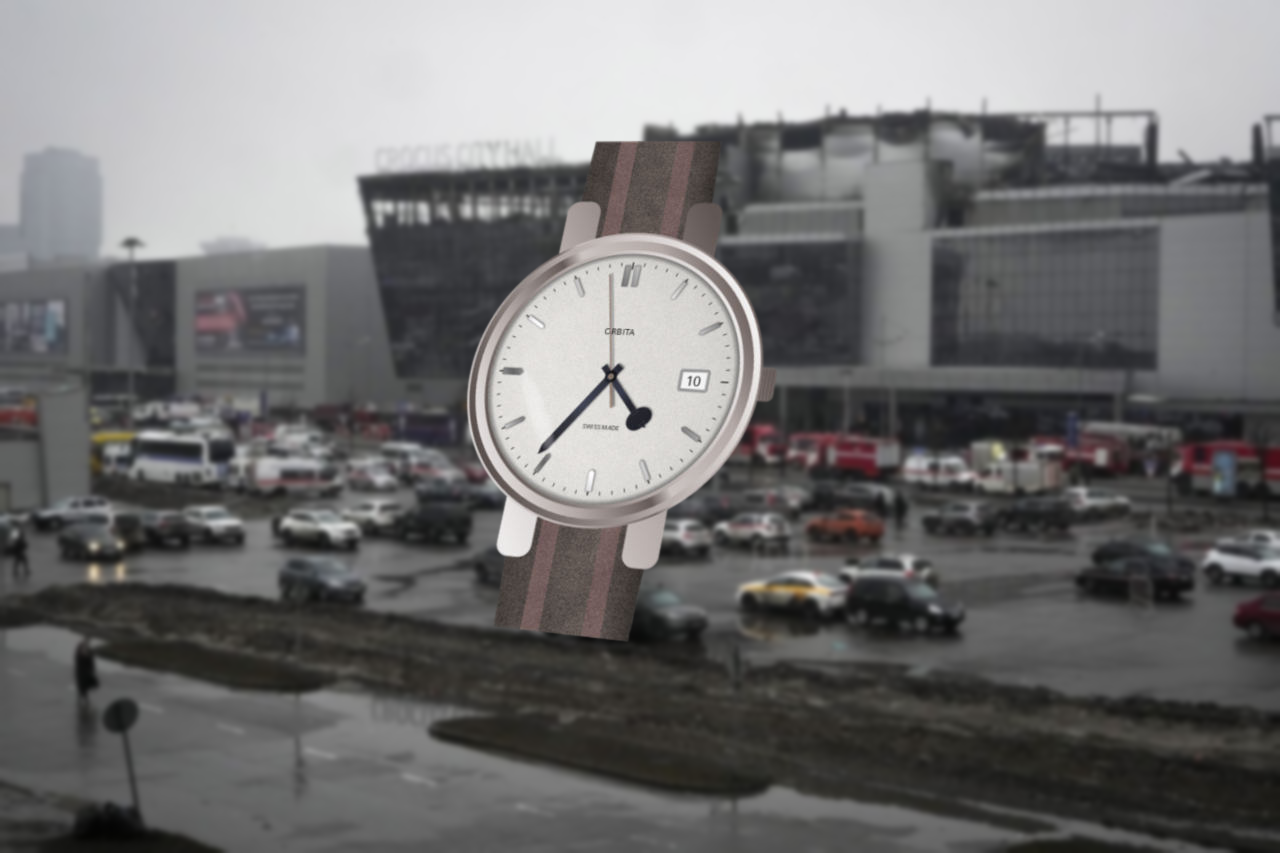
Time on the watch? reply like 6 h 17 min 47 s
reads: 4 h 35 min 58 s
